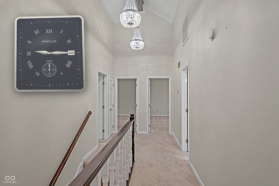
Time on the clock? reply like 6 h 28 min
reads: 9 h 15 min
